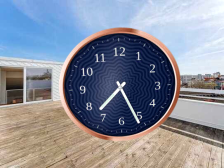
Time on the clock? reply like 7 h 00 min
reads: 7 h 26 min
